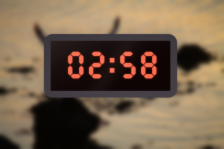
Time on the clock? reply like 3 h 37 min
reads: 2 h 58 min
